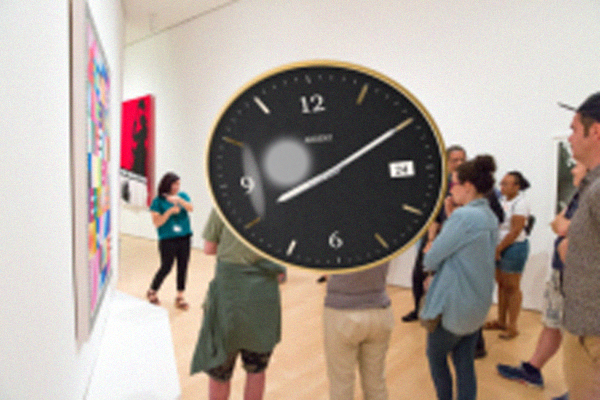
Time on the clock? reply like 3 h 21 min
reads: 8 h 10 min
